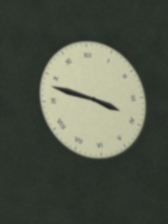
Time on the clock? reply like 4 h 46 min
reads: 3 h 48 min
